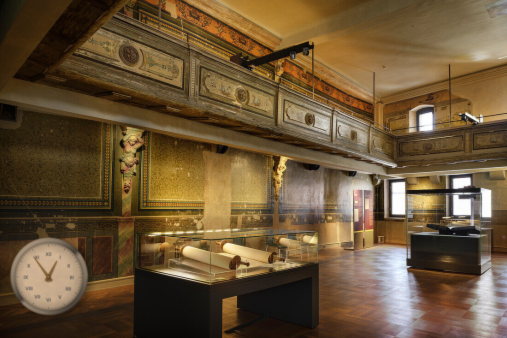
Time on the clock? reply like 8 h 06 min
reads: 12 h 54 min
